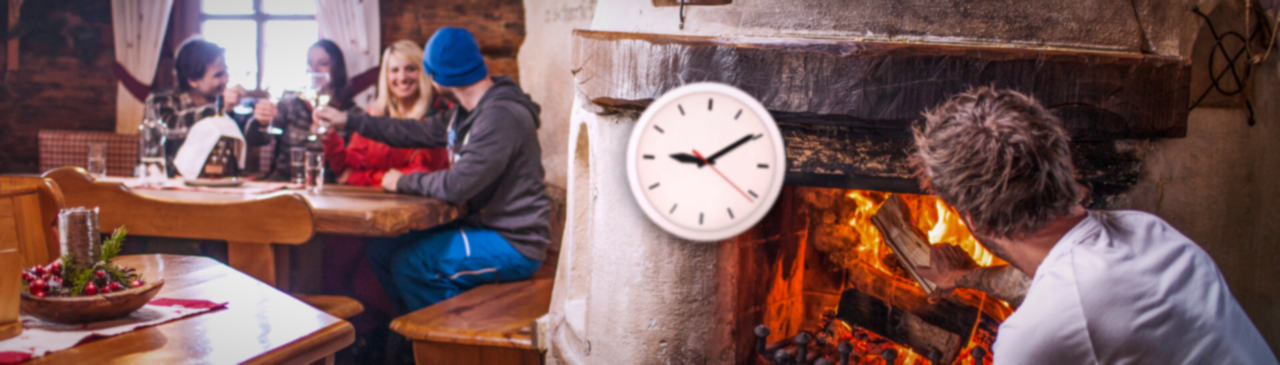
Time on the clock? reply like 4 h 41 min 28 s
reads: 9 h 09 min 21 s
